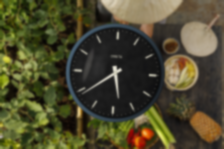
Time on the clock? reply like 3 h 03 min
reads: 5 h 39 min
